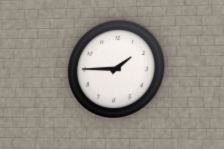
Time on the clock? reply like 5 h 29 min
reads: 1 h 45 min
